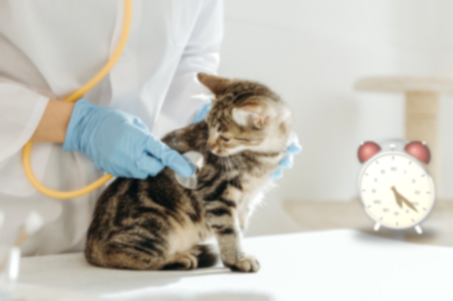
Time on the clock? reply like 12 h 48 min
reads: 5 h 22 min
